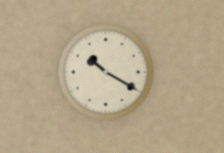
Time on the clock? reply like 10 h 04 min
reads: 10 h 20 min
